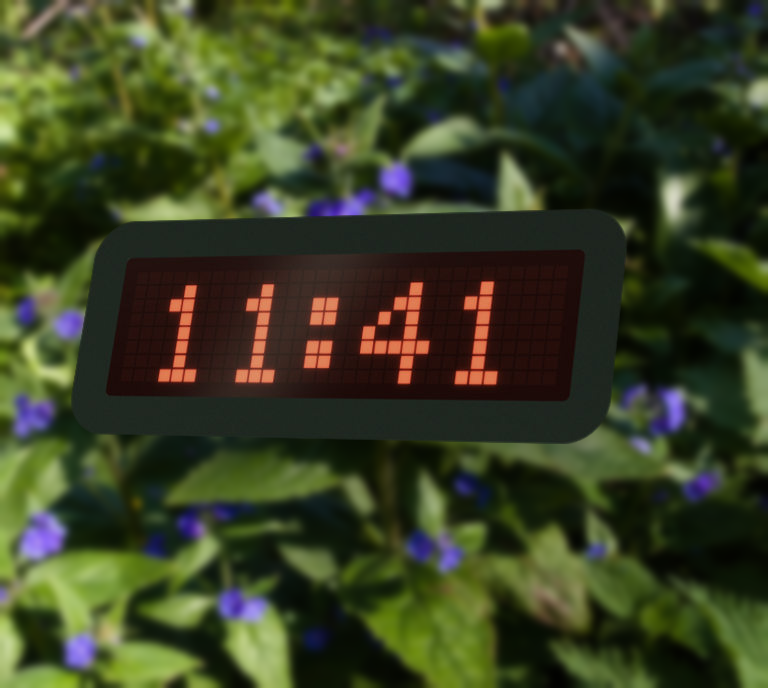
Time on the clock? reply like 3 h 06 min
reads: 11 h 41 min
